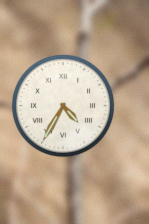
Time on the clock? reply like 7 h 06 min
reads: 4 h 35 min
